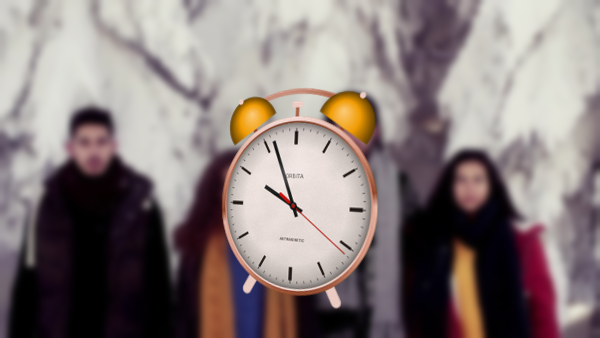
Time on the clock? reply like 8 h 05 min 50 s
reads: 9 h 56 min 21 s
